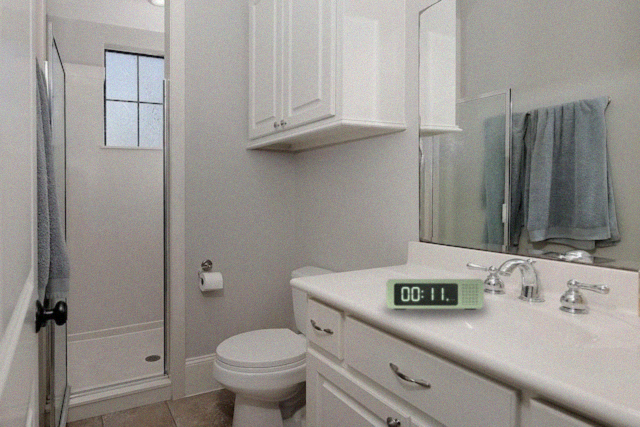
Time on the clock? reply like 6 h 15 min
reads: 0 h 11 min
